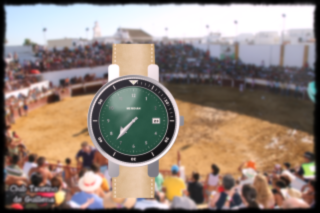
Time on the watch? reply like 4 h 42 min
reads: 7 h 37 min
